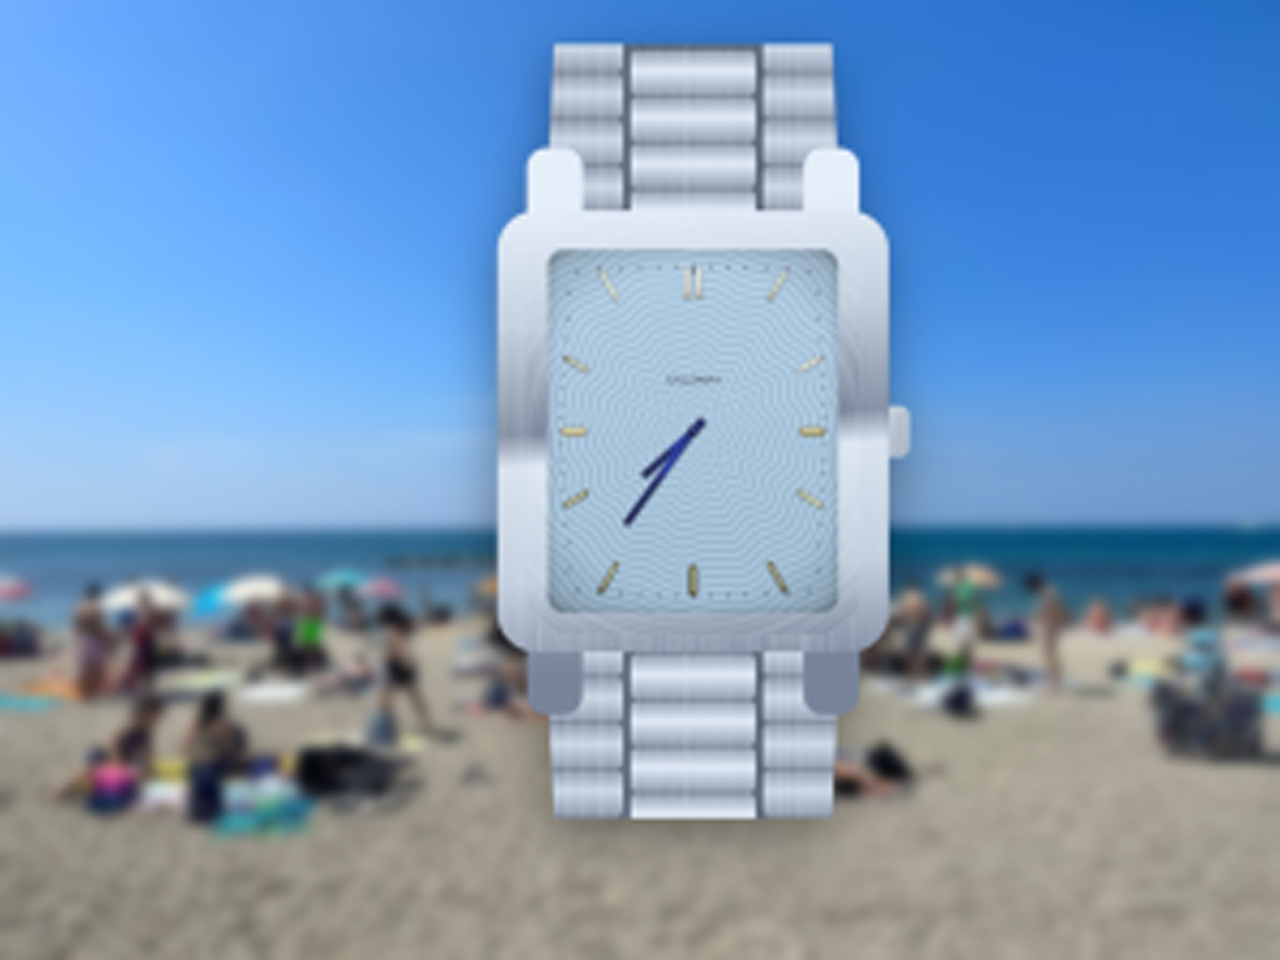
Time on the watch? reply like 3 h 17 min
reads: 7 h 36 min
